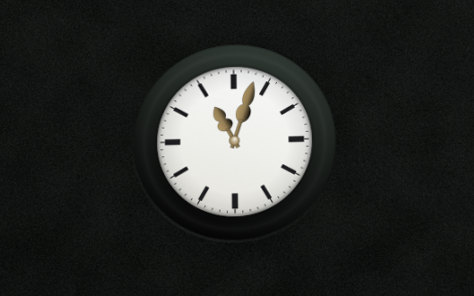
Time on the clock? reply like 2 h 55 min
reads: 11 h 03 min
